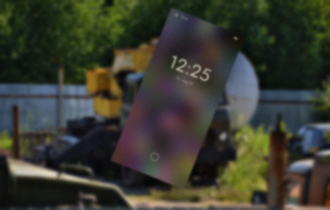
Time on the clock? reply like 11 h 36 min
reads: 12 h 25 min
